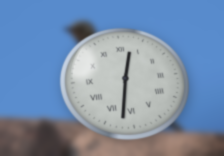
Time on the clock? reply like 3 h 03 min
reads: 12 h 32 min
